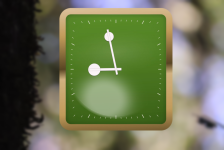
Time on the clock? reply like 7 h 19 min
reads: 8 h 58 min
